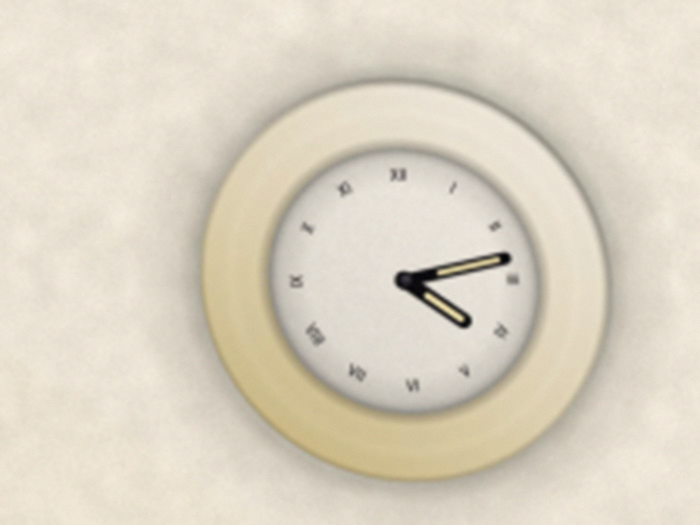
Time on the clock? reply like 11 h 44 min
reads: 4 h 13 min
